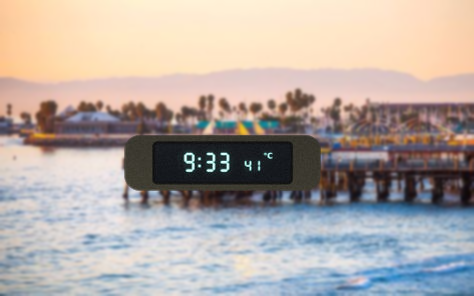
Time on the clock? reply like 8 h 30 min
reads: 9 h 33 min
